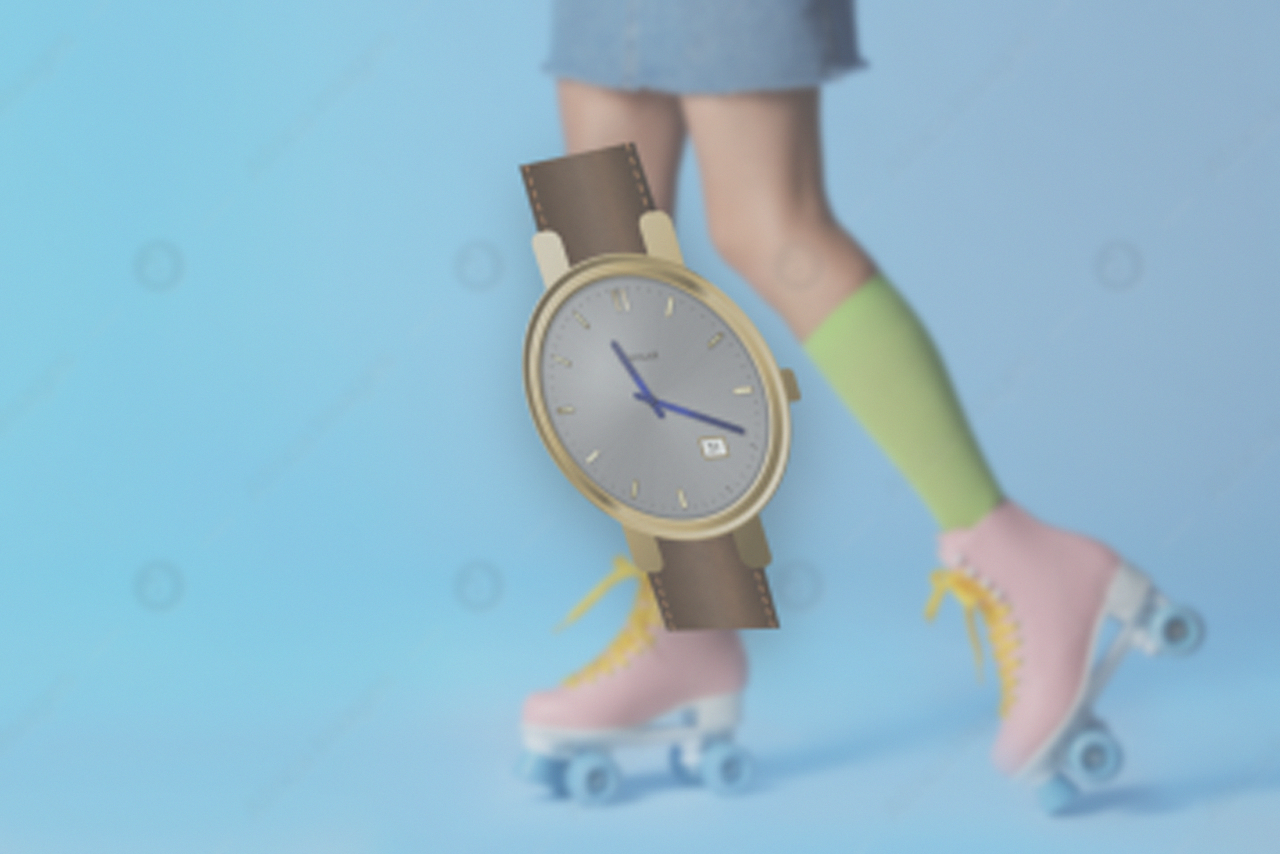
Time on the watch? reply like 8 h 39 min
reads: 11 h 19 min
